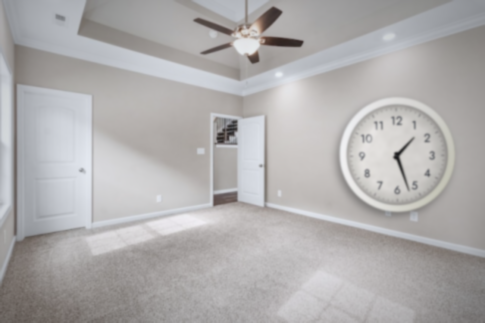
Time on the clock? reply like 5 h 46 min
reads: 1 h 27 min
